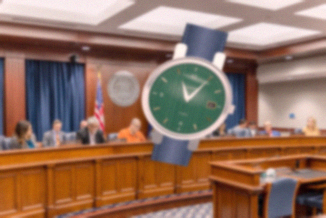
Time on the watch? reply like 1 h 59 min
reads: 11 h 05 min
